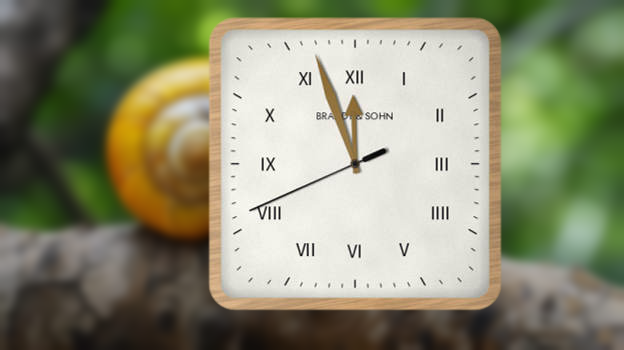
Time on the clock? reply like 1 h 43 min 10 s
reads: 11 h 56 min 41 s
